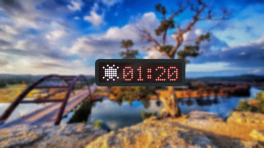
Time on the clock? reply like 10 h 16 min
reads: 1 h 20 min
